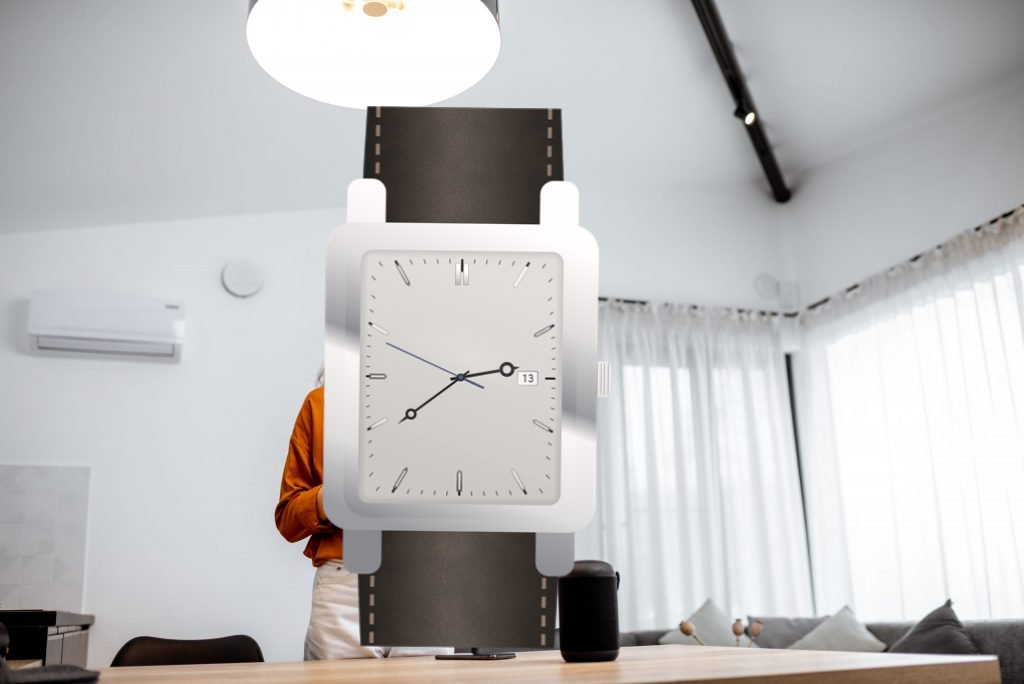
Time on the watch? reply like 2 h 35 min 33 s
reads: 2 h 38 min 49 s
